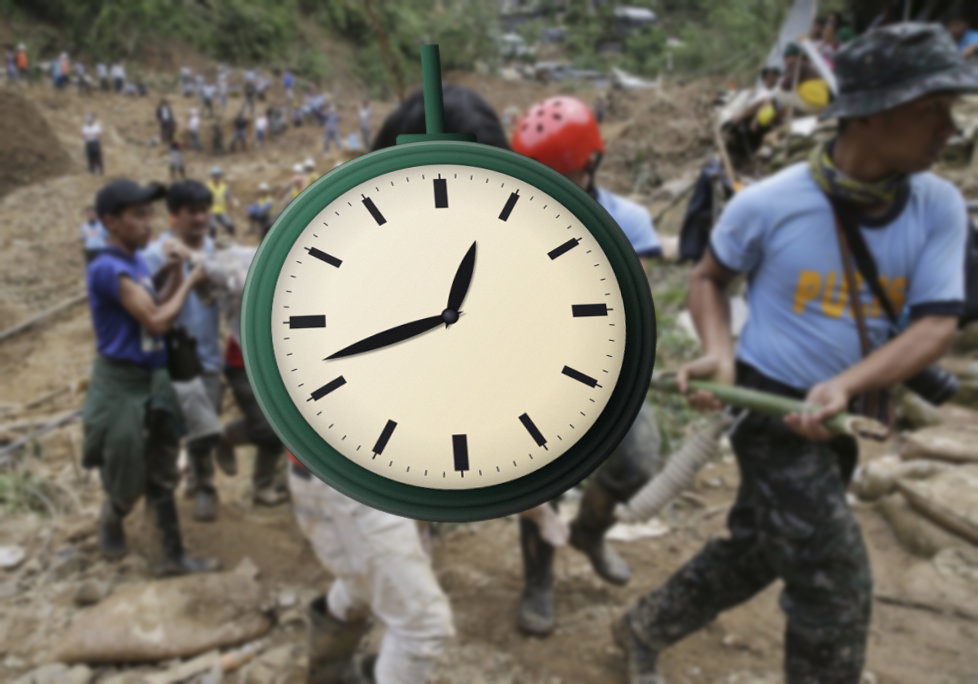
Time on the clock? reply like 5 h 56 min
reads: 12 h 42 min
